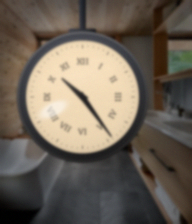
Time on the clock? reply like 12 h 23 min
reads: 10 h 24 min
